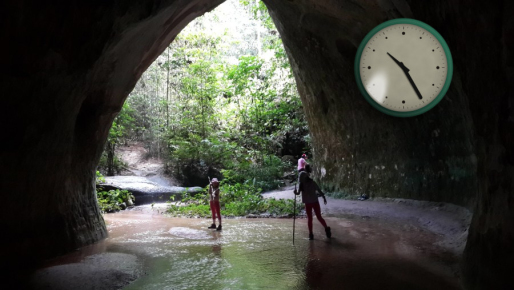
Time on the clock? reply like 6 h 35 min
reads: 10 h 25 min
